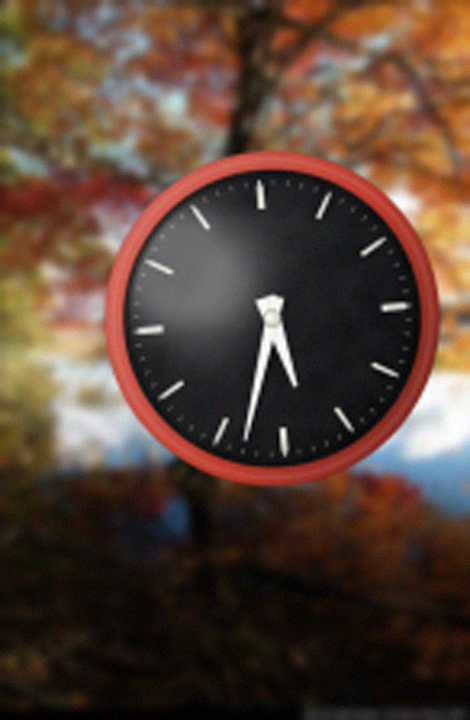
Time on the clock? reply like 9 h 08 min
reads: 5 h 33 min
